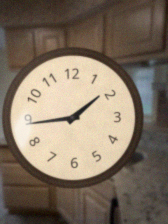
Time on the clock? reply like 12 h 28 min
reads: 1 h 44 min
